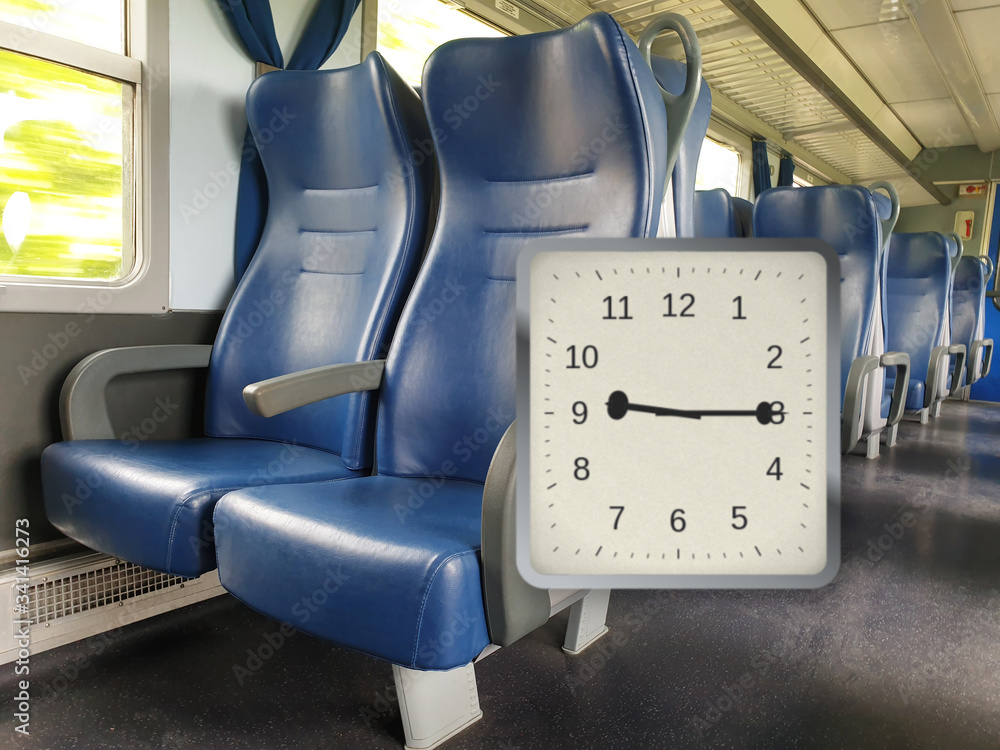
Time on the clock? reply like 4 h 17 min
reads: 9 h 15 min
